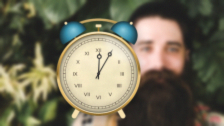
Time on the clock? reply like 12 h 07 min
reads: 12 h 05 min
